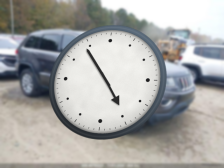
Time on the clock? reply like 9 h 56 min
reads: 4 h 54 min
